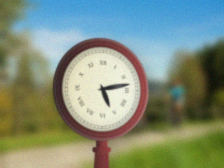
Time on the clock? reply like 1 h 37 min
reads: 5 h 13 min
